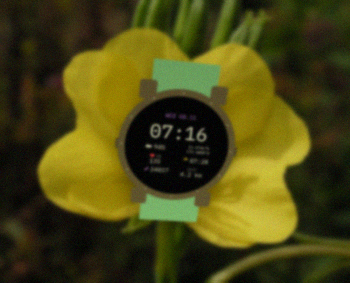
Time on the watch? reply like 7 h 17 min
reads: 7 h 16 min
